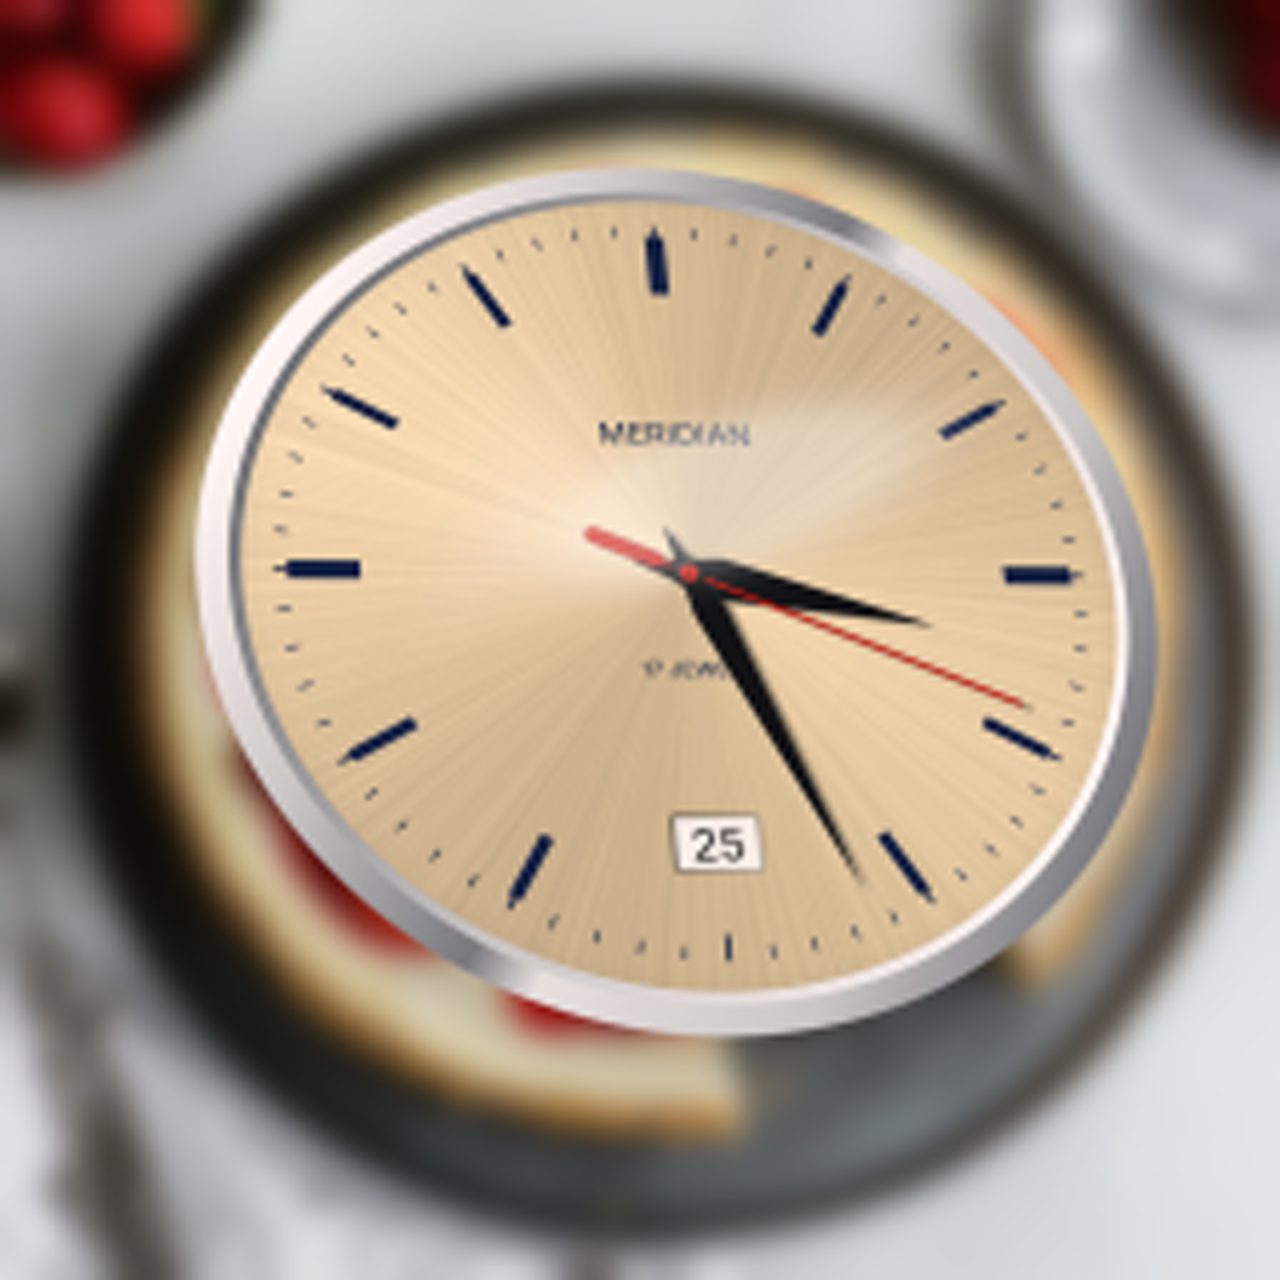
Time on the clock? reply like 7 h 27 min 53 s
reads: 3 h 26 min 19 s
